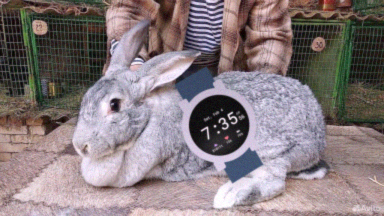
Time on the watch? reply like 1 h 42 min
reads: 7 h 35 min
